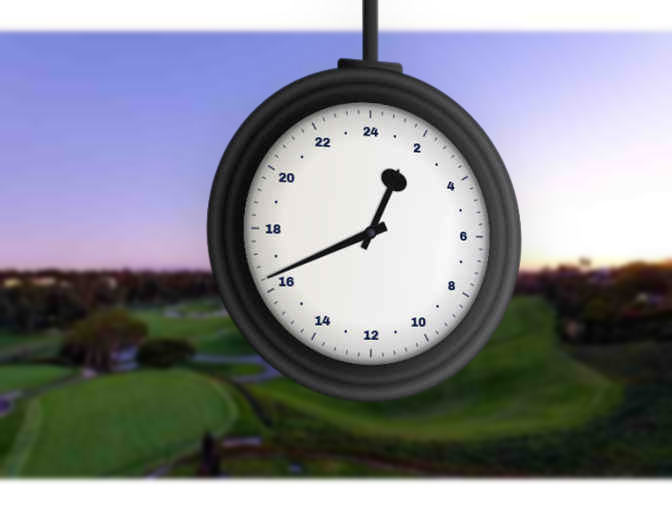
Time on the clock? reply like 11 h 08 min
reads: 1 h 41 min
